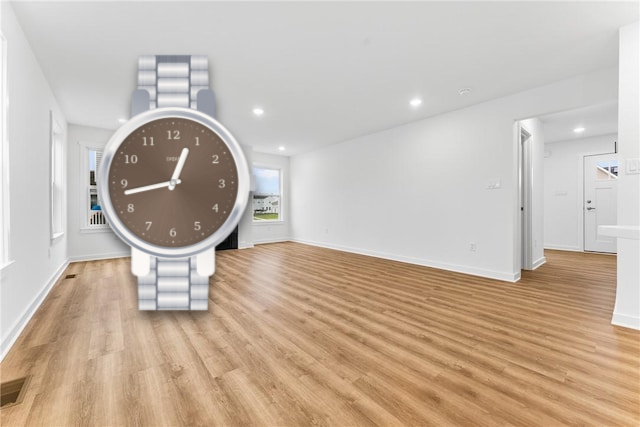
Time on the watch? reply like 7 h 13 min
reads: 12 h 43 min
